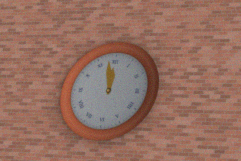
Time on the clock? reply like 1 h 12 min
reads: 11 h 58 min
